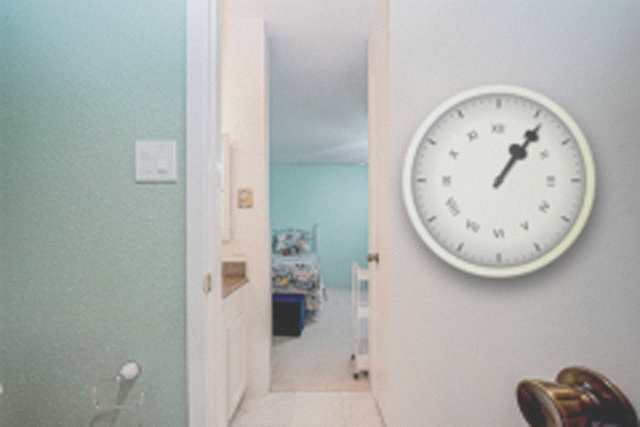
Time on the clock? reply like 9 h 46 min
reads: 1 h 06 min
